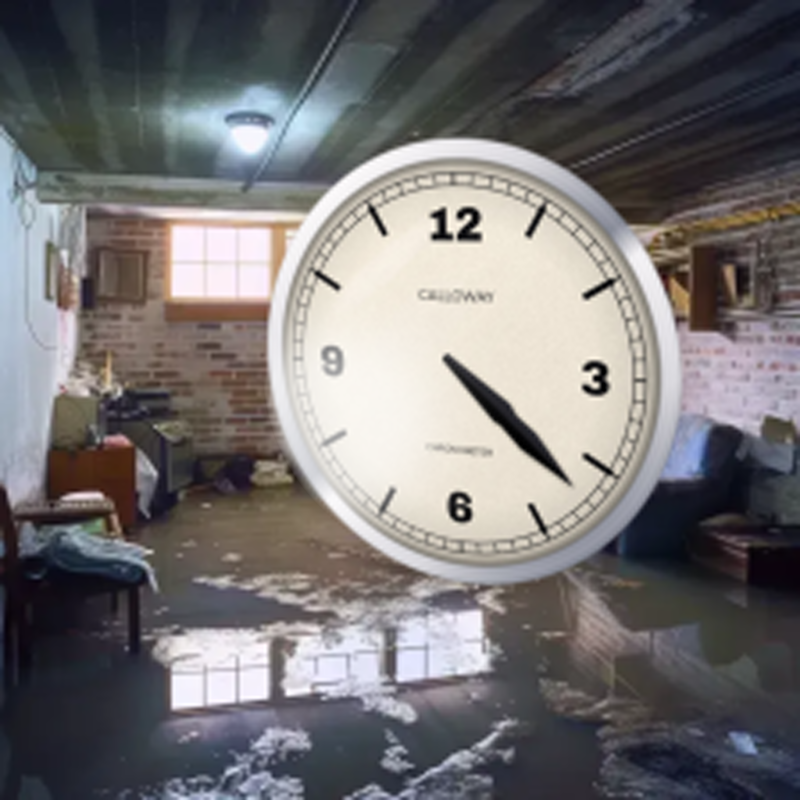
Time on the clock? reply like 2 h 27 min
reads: 4 h 22 min
